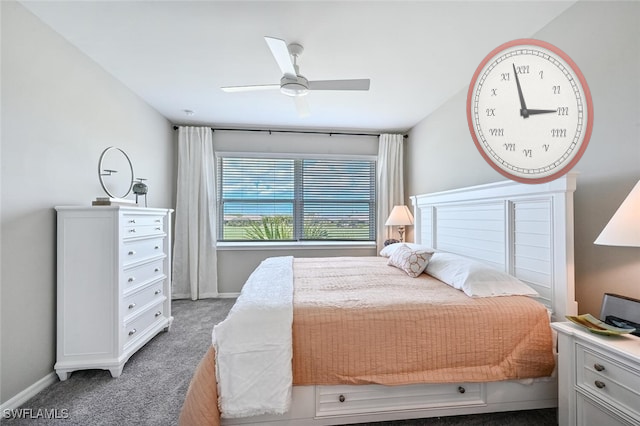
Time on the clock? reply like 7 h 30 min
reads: 2 h 58 min
